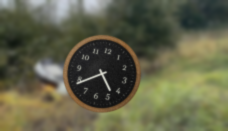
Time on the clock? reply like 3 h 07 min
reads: 4 h 39 min
